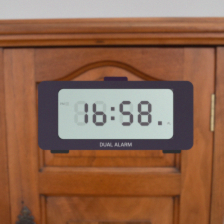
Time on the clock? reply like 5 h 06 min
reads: 16 h 58 min
